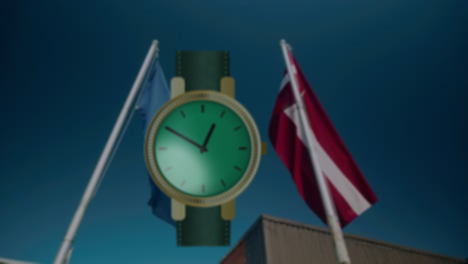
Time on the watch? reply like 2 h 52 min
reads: 12 h 50 min
